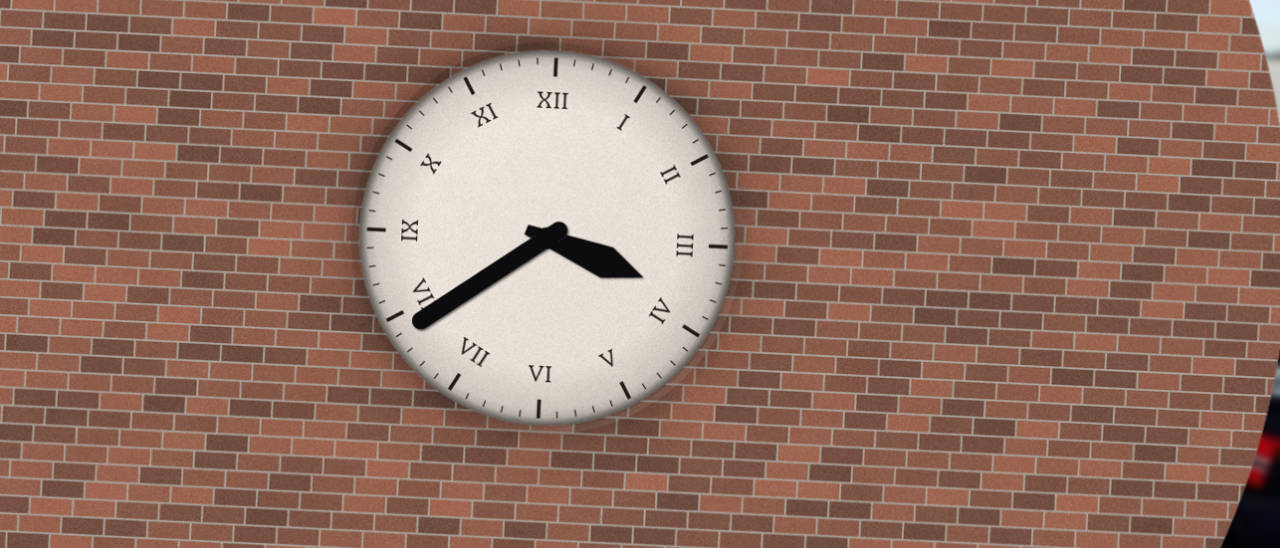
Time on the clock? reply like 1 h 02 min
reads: 3 h 39 min
